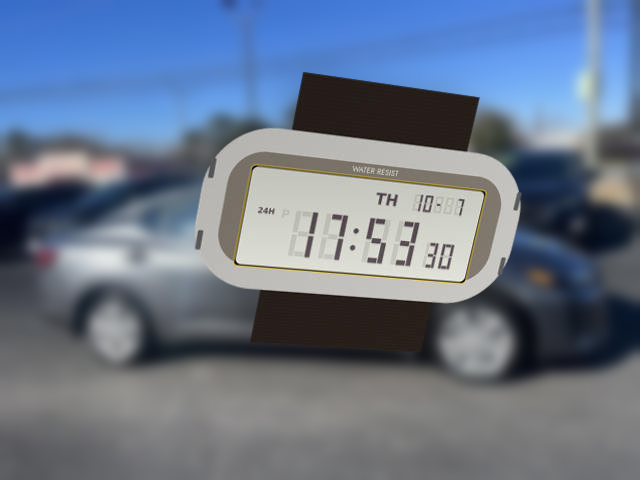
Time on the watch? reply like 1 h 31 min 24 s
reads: 17 h 53 min 30 s
